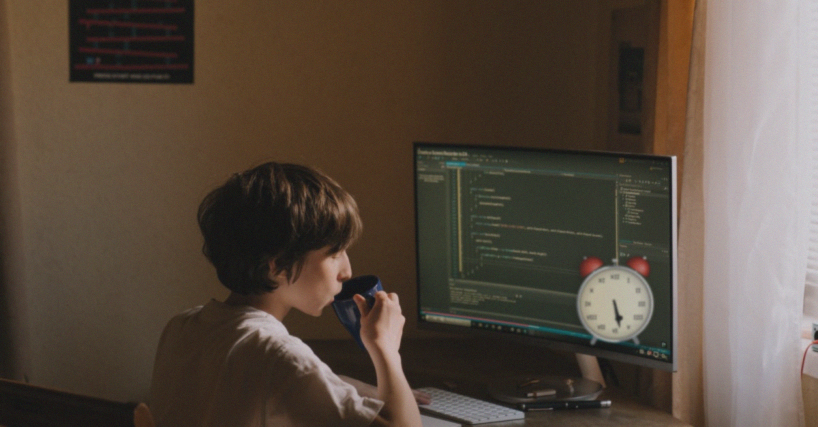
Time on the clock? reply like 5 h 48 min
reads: 5 h 28 min
